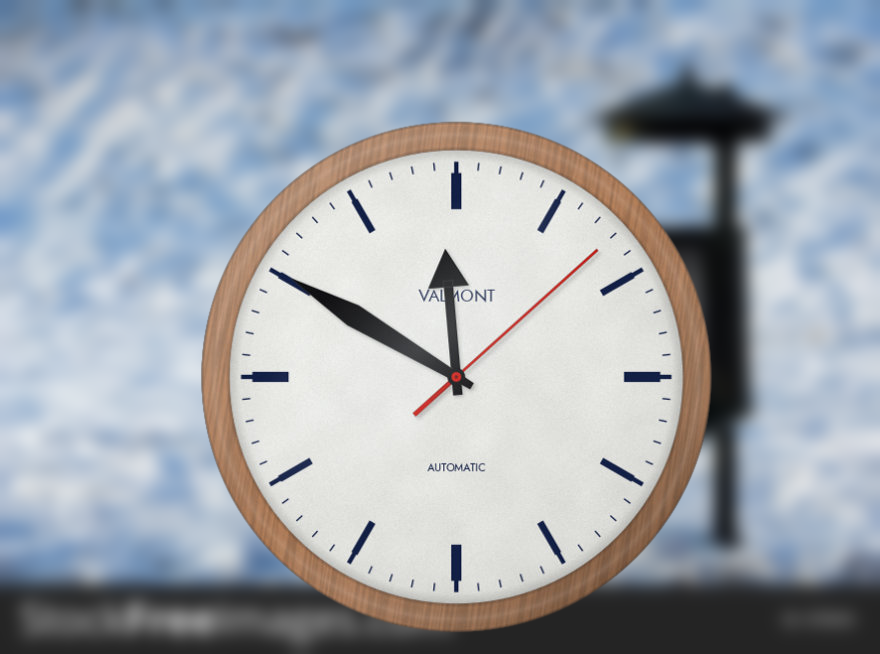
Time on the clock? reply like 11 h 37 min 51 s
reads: 11 h 50 min 08 s
